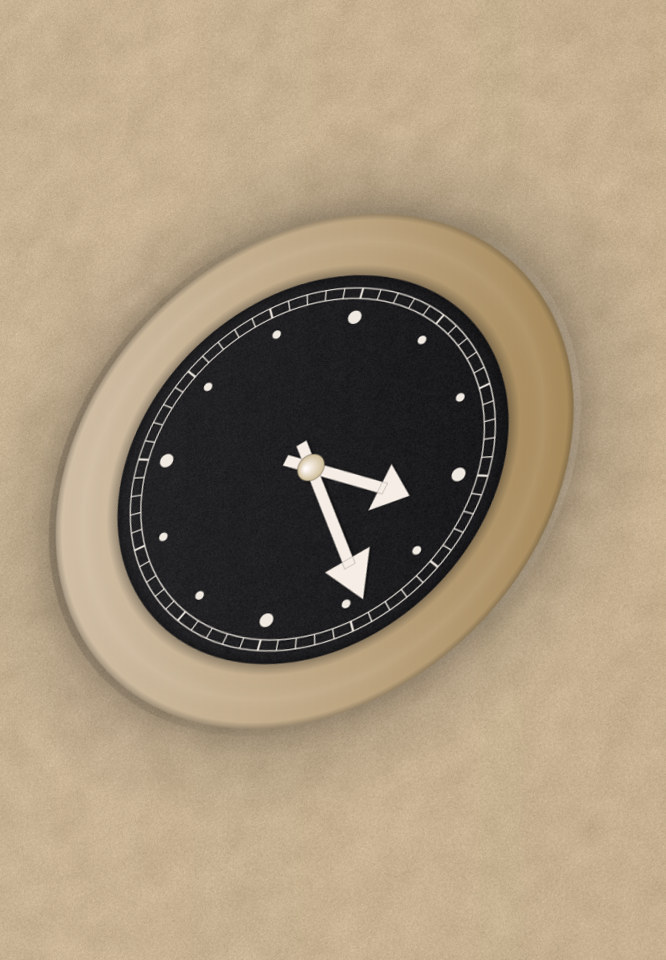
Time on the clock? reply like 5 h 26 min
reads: 3 h 24 min
